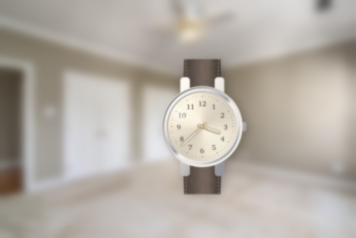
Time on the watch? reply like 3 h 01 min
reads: 3 h 38 min
